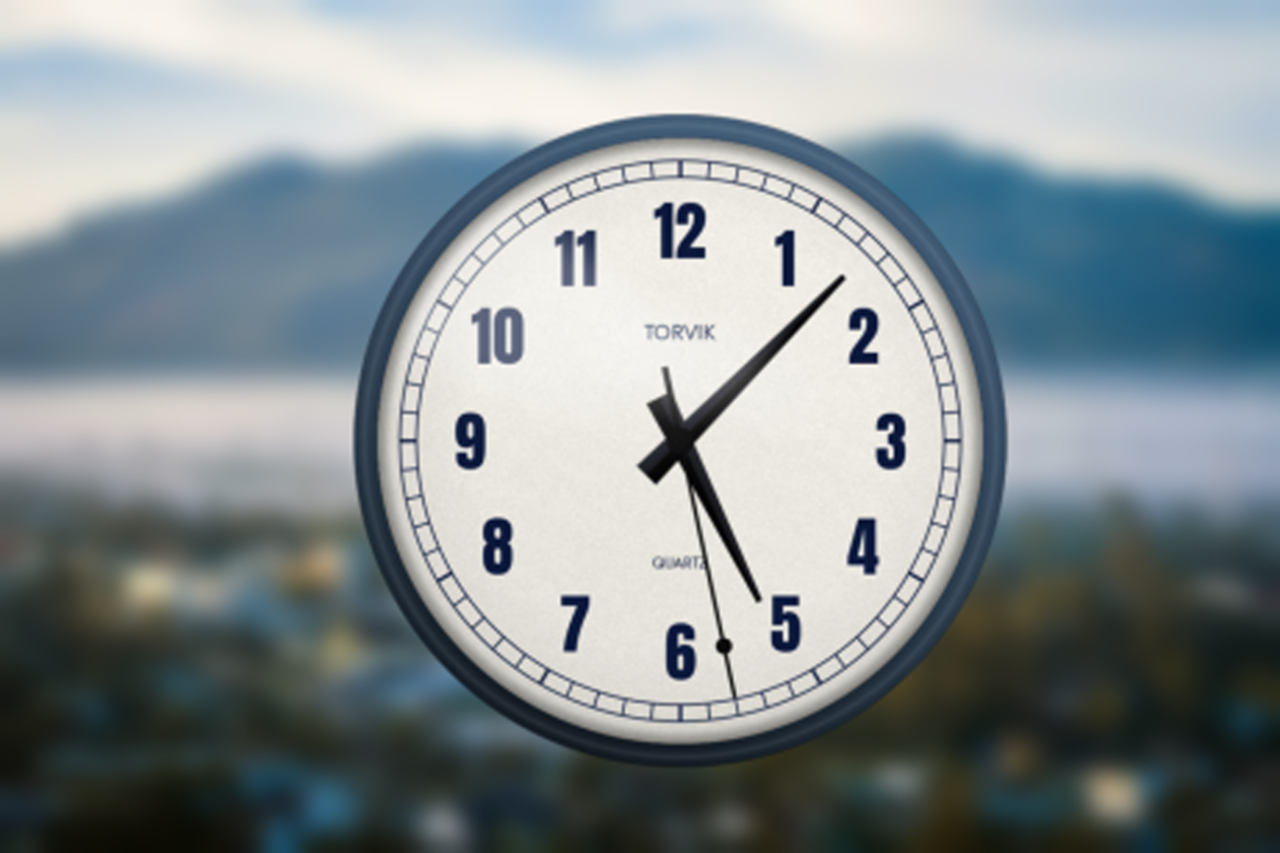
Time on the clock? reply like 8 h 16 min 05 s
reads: 5 h 07 min 28 s
